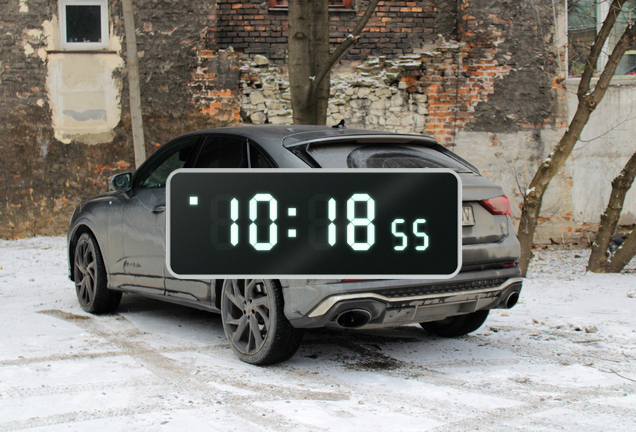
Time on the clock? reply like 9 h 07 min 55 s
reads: 10 h 18 min 55 s
